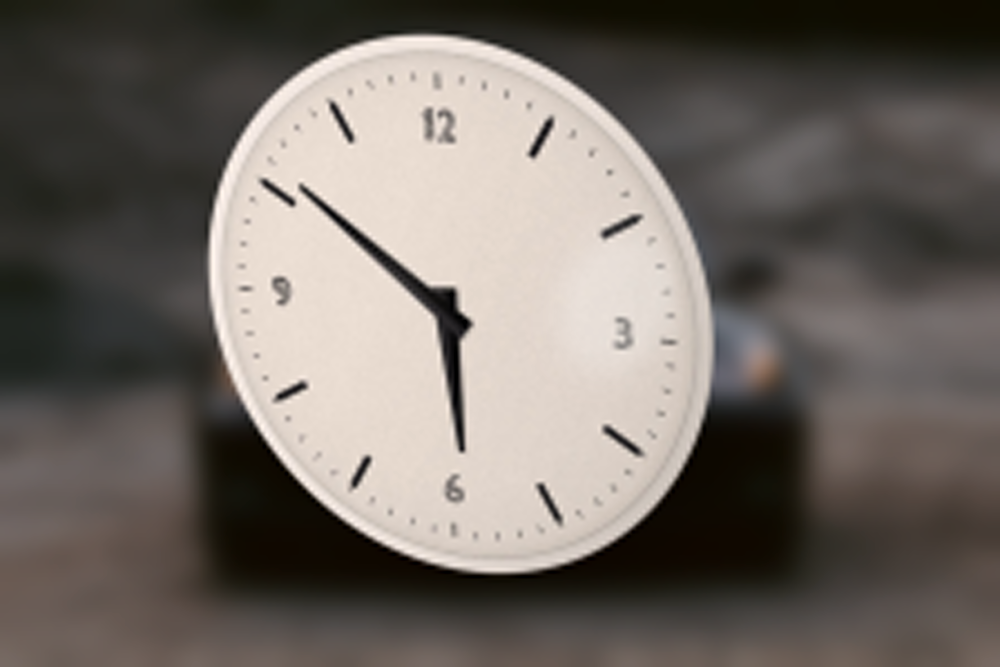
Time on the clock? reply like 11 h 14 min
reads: 5 h 51 min
